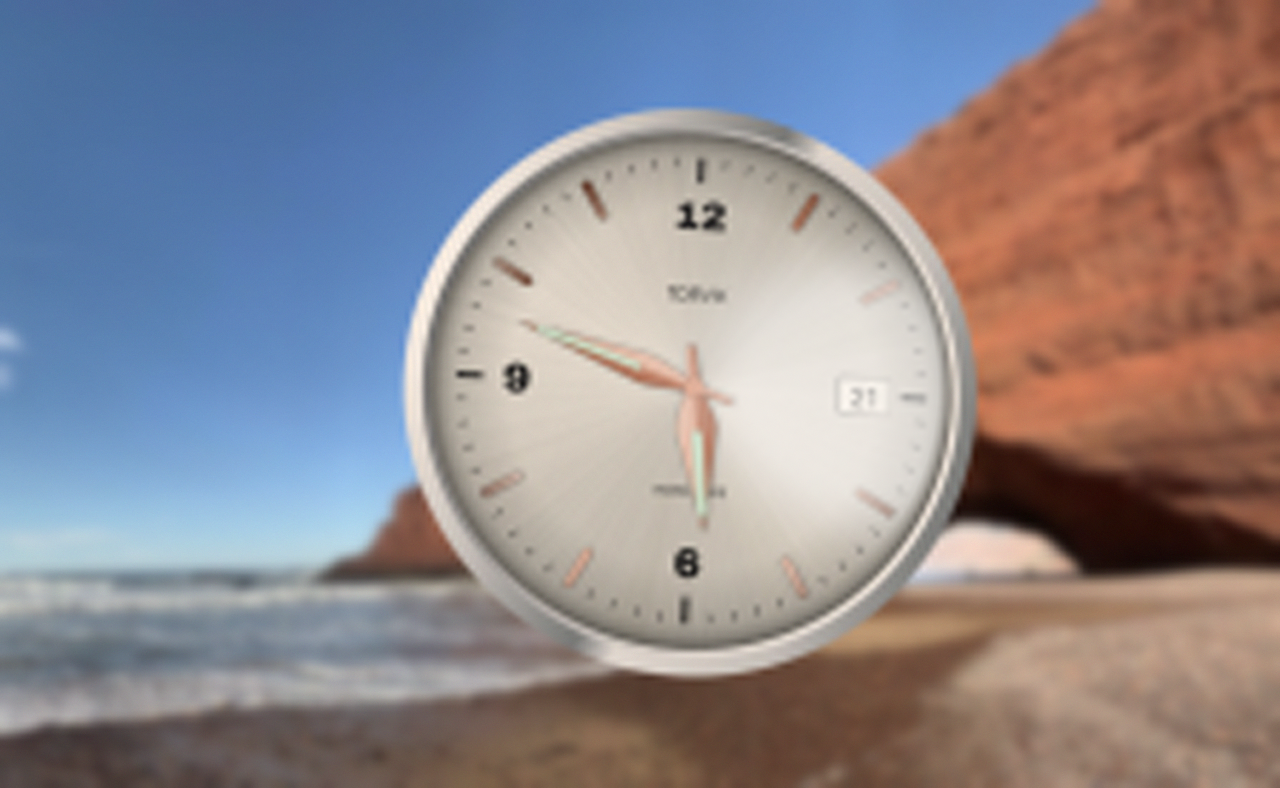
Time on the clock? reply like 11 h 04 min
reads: 5 h 48 min
